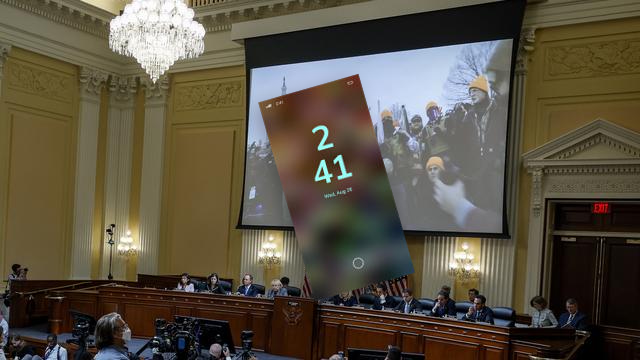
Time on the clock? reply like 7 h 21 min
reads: 2 h 41 min
